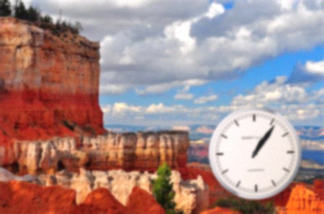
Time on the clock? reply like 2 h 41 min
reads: 1 h 06 min
